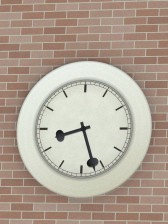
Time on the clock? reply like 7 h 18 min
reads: 8 h 27 min
